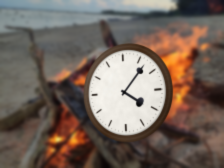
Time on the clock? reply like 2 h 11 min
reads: 4 h 07 min
